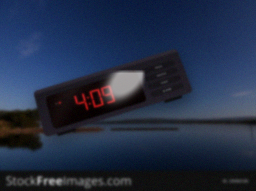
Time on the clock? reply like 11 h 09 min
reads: 4 h 09 min
